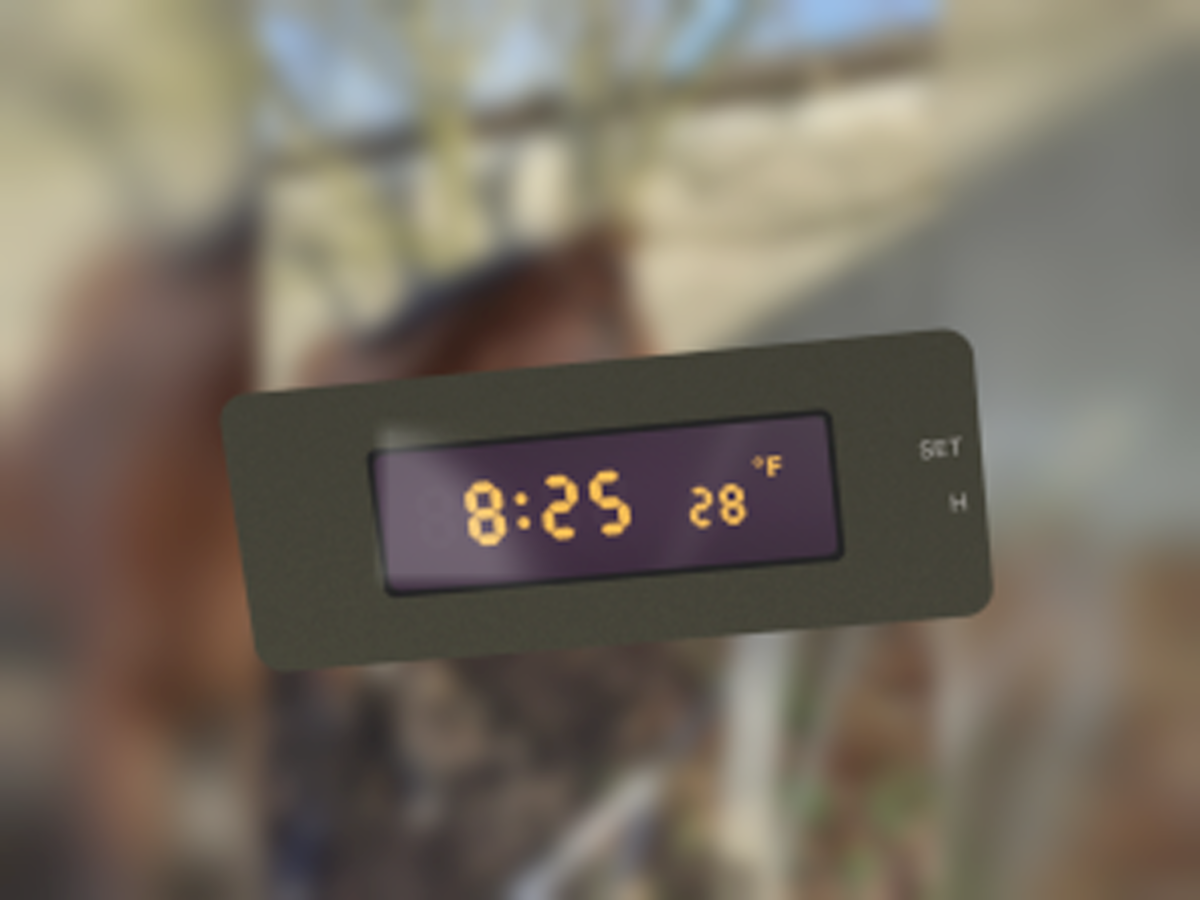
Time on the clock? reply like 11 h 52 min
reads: 8 h 25 min
